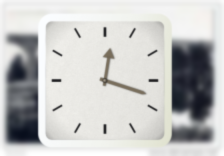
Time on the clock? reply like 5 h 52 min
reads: 12 h 18 min
